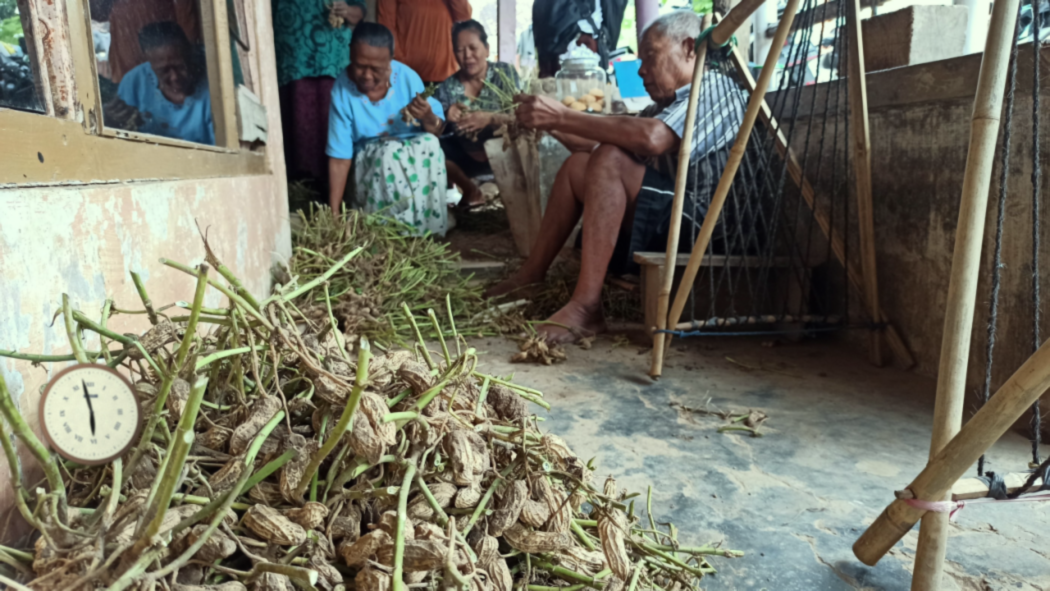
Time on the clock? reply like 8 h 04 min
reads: 5 h 58 min
